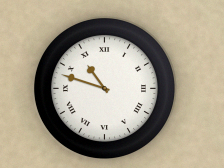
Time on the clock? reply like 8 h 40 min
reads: 10 h 48 min
